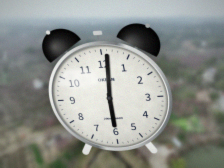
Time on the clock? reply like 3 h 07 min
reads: 6 h 01 min
